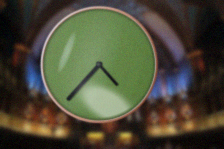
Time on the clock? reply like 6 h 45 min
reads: 4 h 37 min
